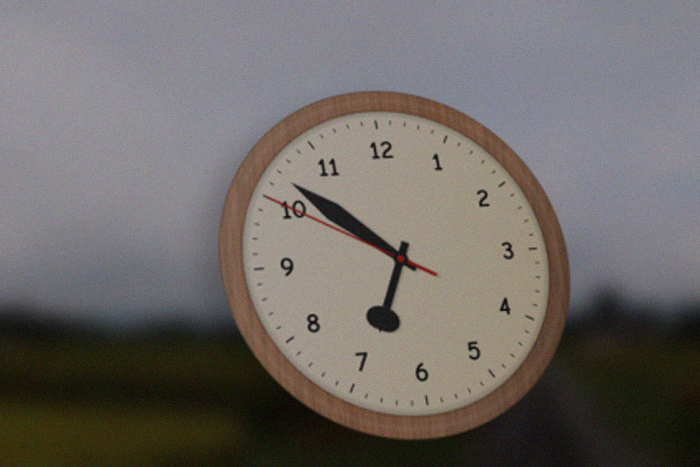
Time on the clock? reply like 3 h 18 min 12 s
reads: 6 h 51 min 50 s
